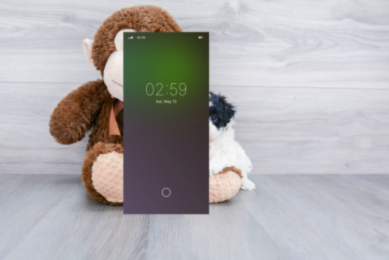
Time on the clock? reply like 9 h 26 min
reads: 2 h 59 min
